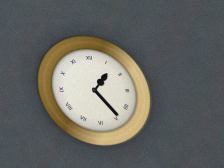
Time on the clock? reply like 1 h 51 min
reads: 1 h 24 min
